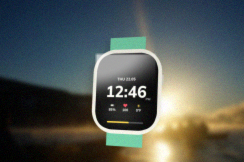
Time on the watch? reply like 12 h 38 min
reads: 12 h 46 min
